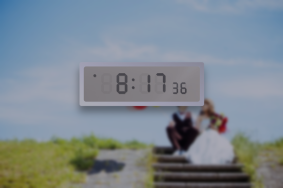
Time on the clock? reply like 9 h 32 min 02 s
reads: 8 h 17 min 36 s
